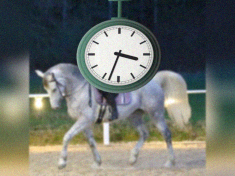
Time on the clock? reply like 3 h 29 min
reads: 3 h 33 min
